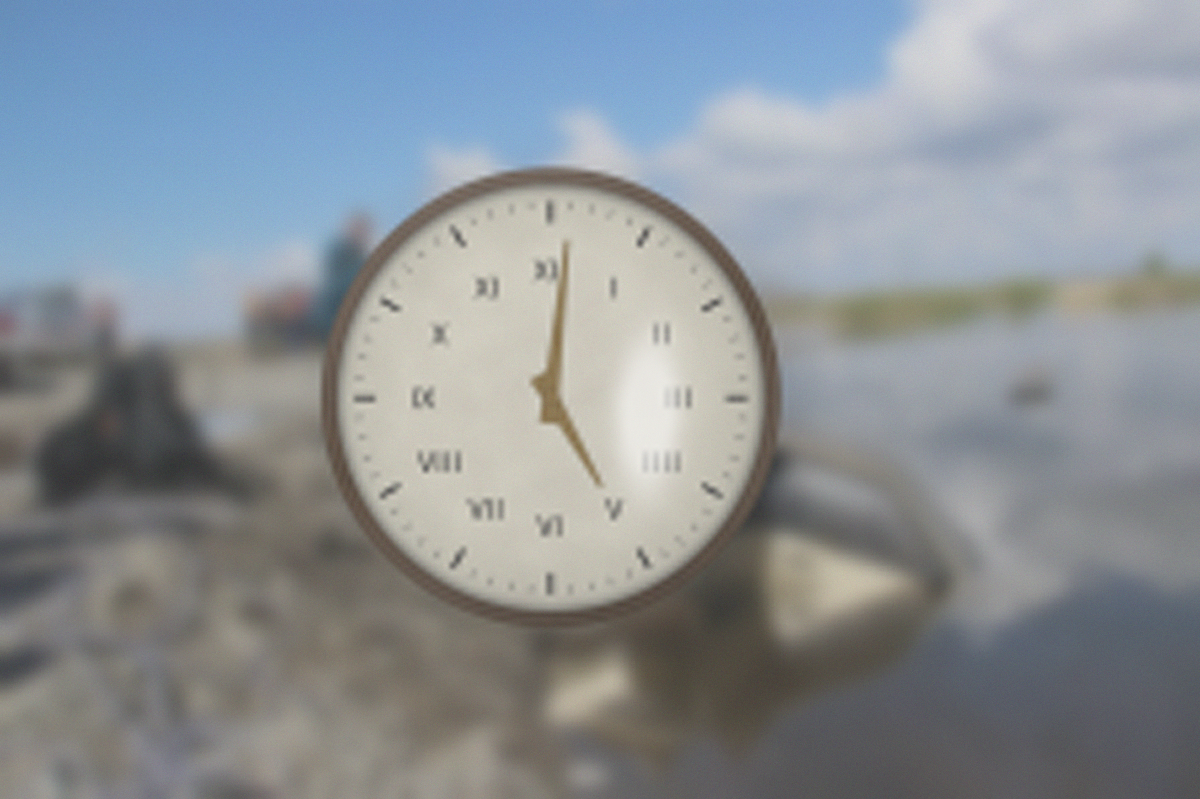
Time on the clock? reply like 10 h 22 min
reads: 5 h 01 min
